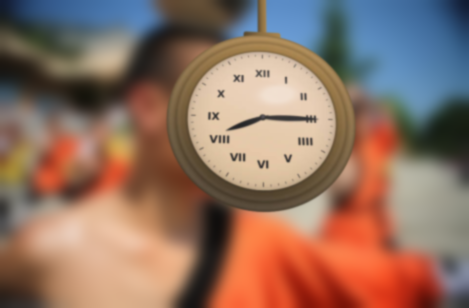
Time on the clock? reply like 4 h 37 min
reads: 8 h 15 min
